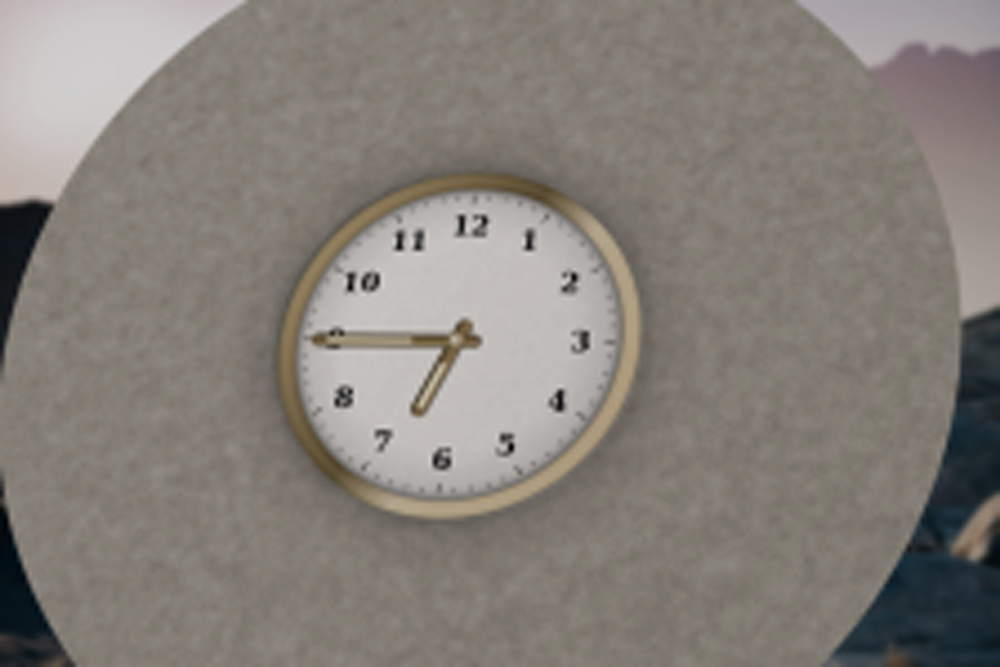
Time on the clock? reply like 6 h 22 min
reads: 6 h 45 min
